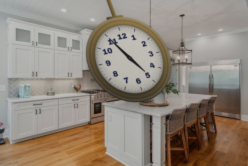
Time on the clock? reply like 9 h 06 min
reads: 4 h 55 min
